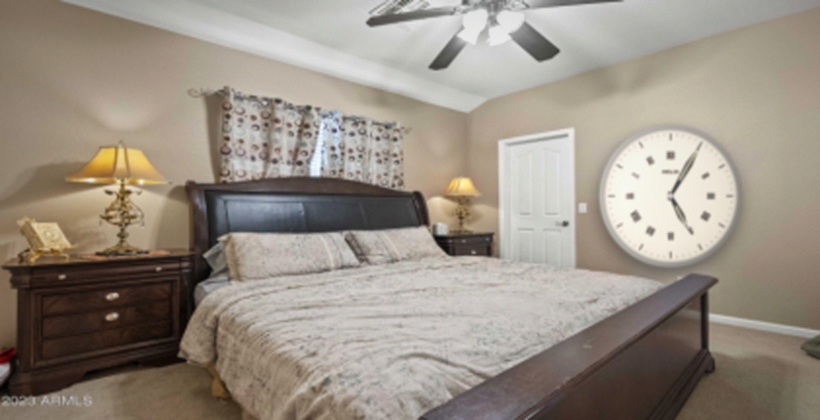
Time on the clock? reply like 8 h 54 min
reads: 5 h 05 min
